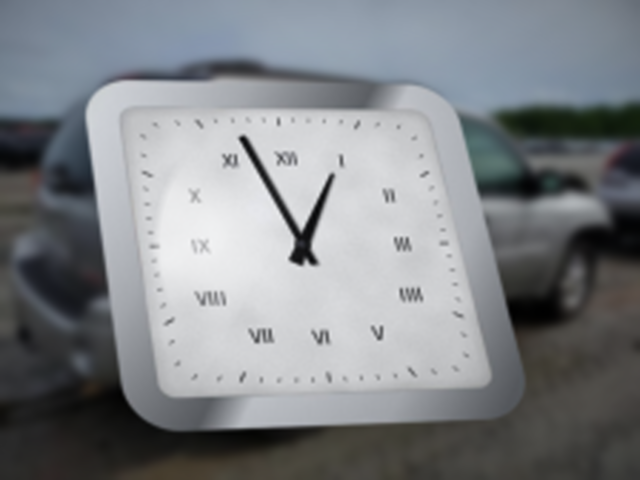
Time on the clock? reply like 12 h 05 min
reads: 12 h 57 min
